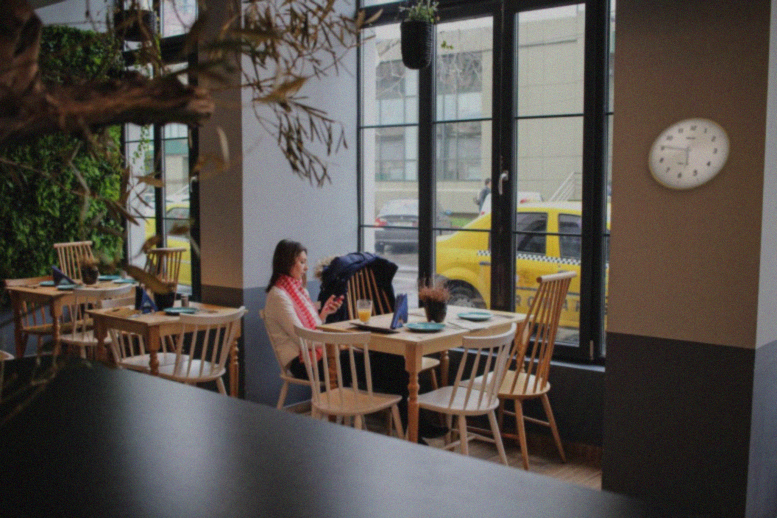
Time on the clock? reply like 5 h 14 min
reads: 5 h 46 min
